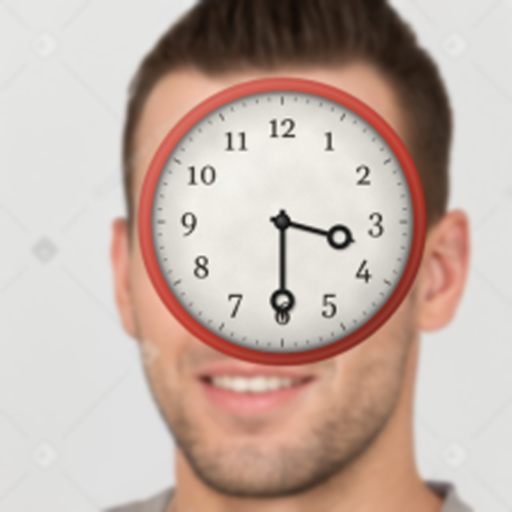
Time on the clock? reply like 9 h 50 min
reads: 3 h 30 min
